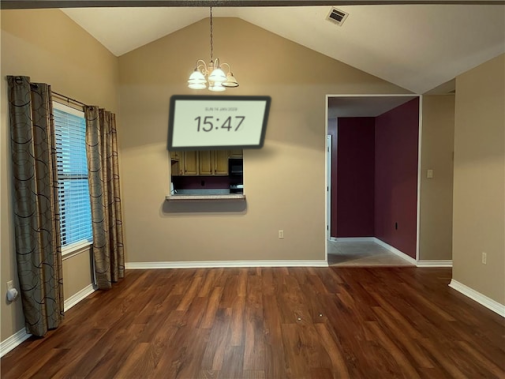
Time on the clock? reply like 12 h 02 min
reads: 15 h 47 min
